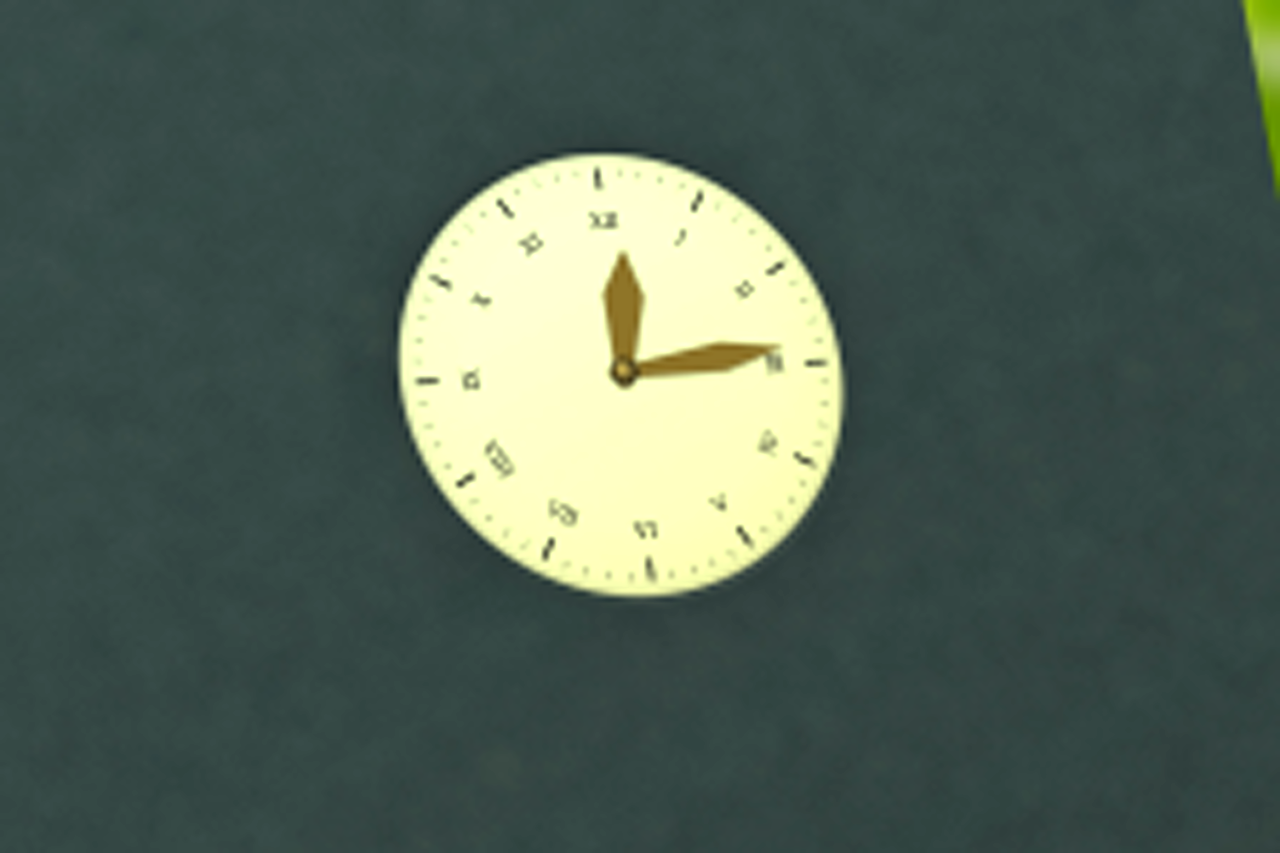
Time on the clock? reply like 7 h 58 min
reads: 12 h 14 min
